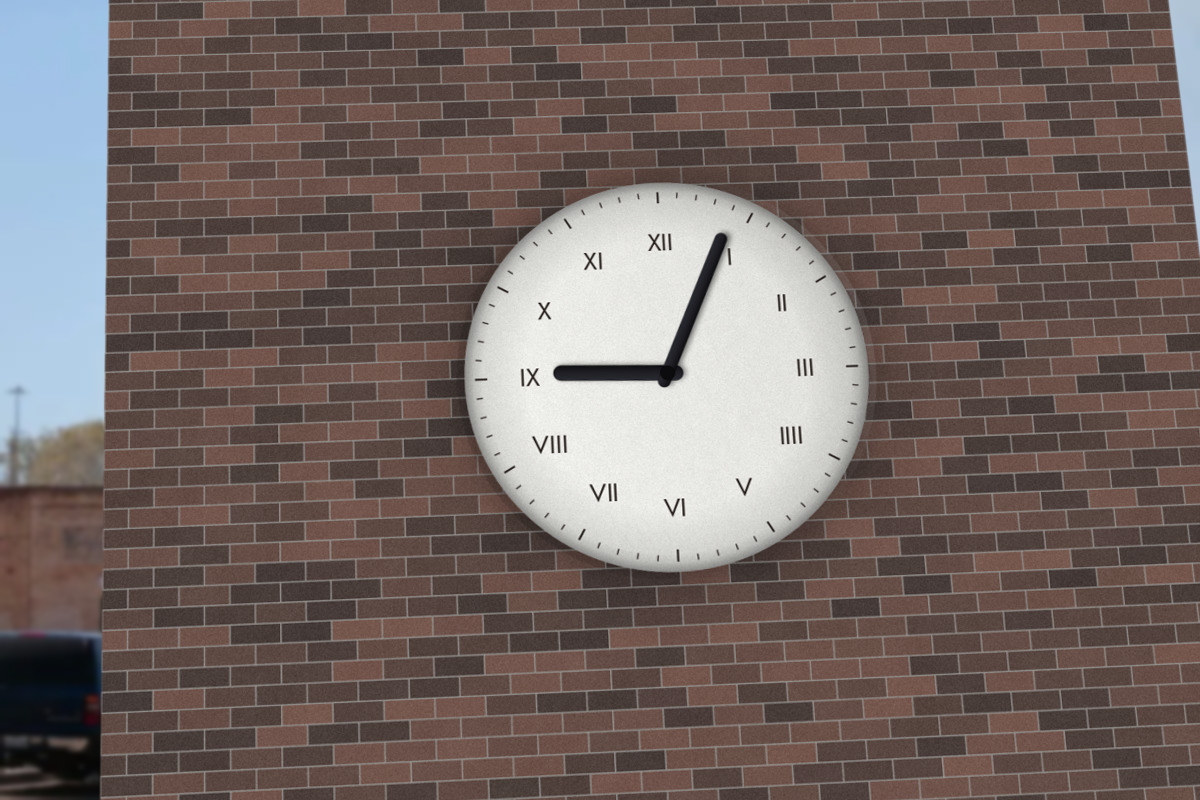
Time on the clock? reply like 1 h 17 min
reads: 9 h 04 min
